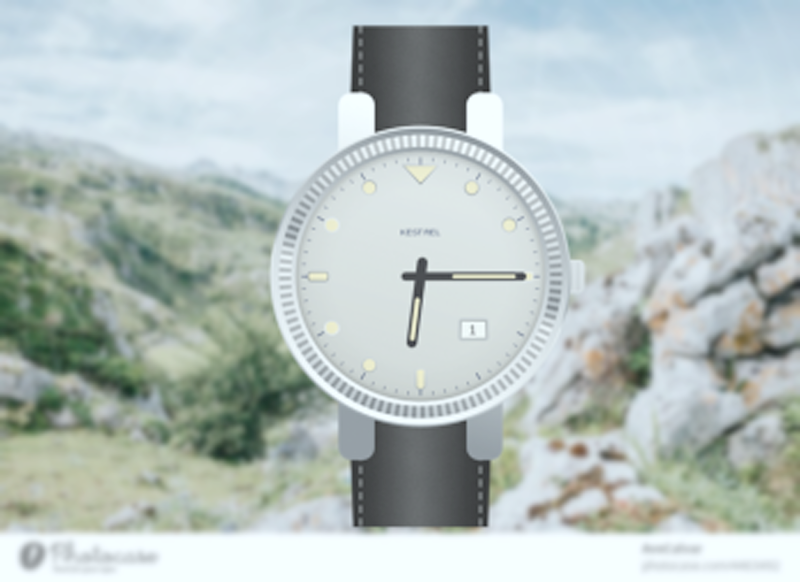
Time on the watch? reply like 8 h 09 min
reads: 6 h 15 min
